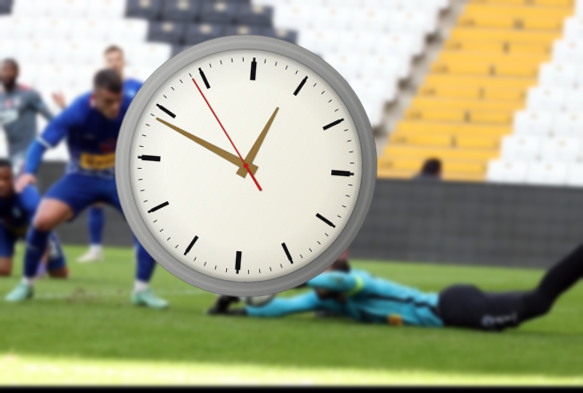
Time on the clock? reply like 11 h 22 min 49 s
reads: 12 h 48 min 54 s
